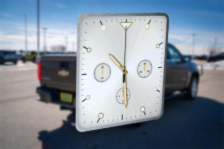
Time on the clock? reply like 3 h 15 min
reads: 10 h 29 min
